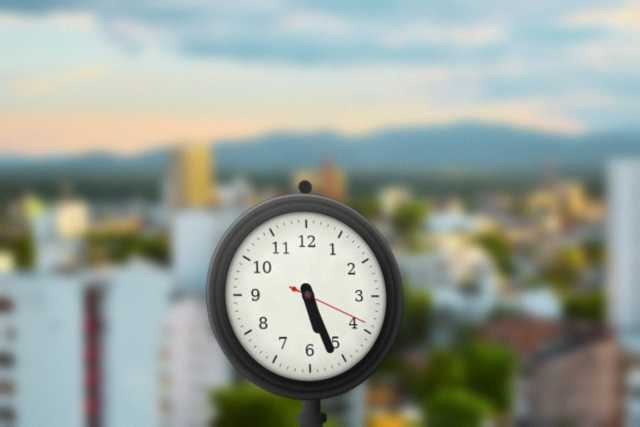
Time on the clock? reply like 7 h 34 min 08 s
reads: 5 h 26 min 19 s
